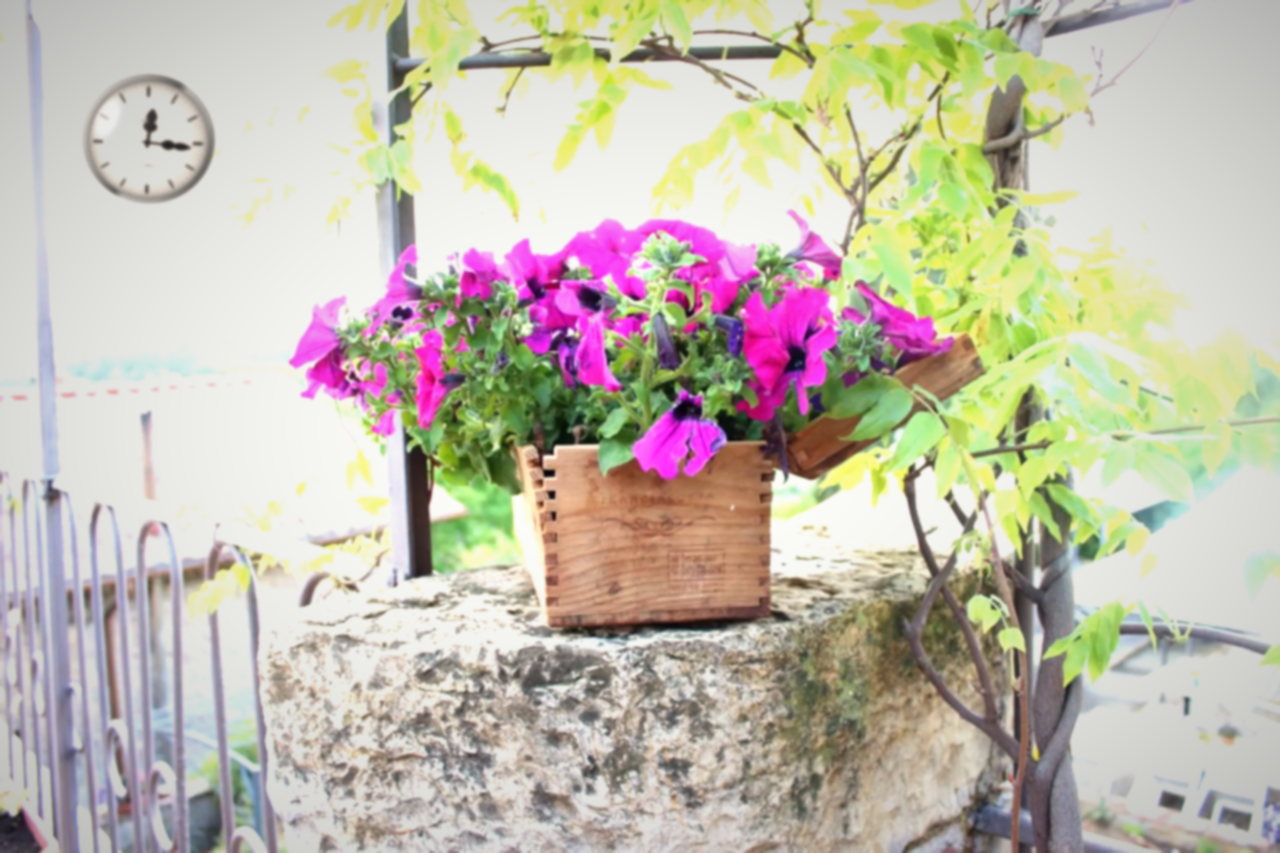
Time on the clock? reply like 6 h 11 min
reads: 12 h 16 min
